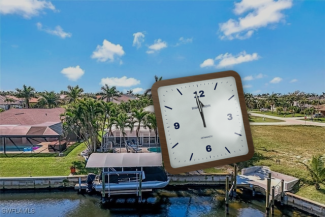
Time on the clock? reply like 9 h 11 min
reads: 11 h 59 min
